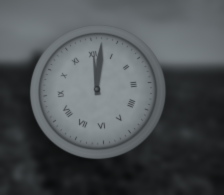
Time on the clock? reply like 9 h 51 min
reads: 12 h 02 min
